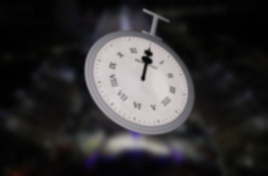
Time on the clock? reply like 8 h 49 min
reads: 12 h 00 min
